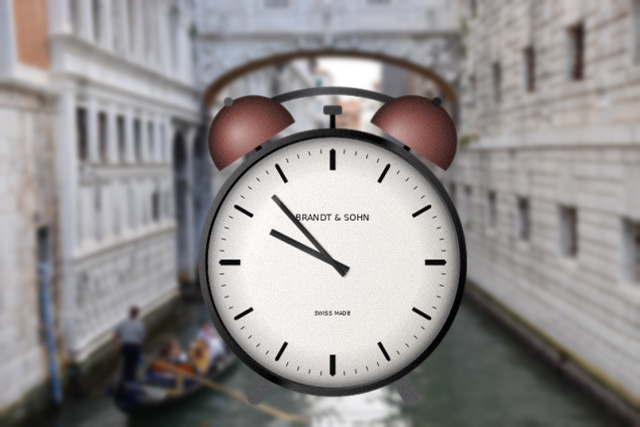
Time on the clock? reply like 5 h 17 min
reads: 9 h 53 min
